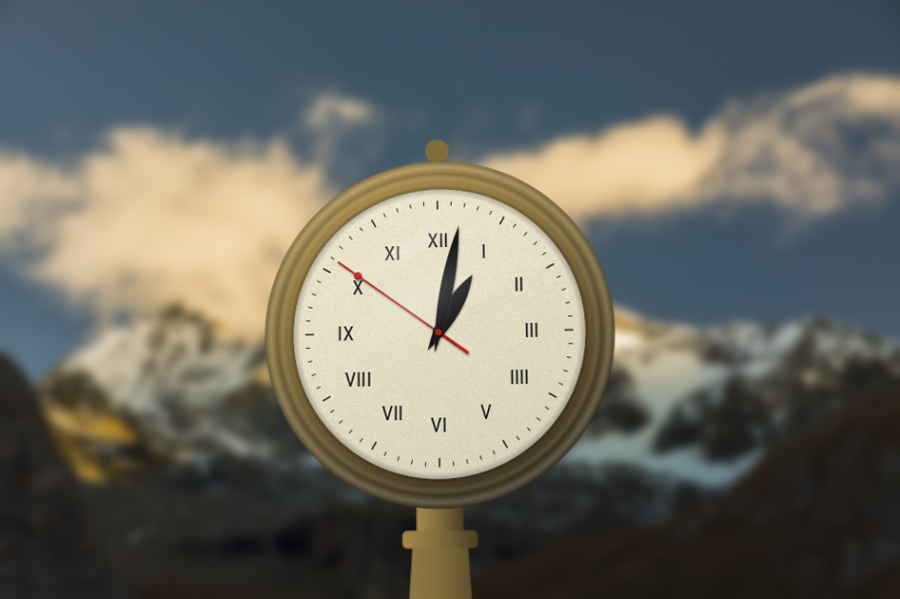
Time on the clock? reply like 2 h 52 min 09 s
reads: 1 h 01 min 51 s
